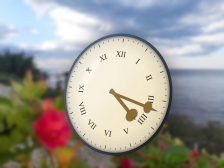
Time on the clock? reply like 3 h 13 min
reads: 4 h 17 min
